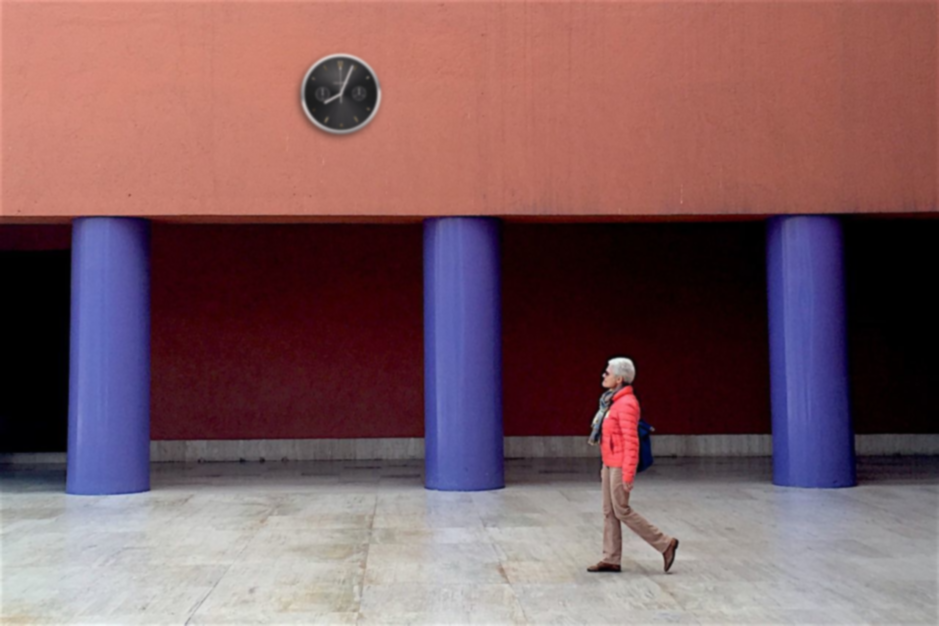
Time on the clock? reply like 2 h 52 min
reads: 8 h 04 min
